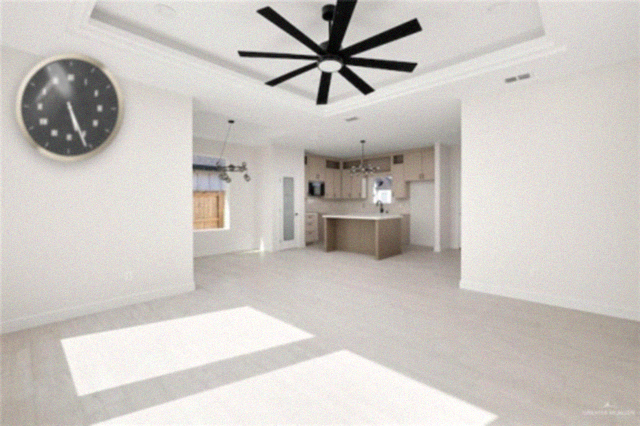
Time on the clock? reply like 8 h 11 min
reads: 5 h 26 min
